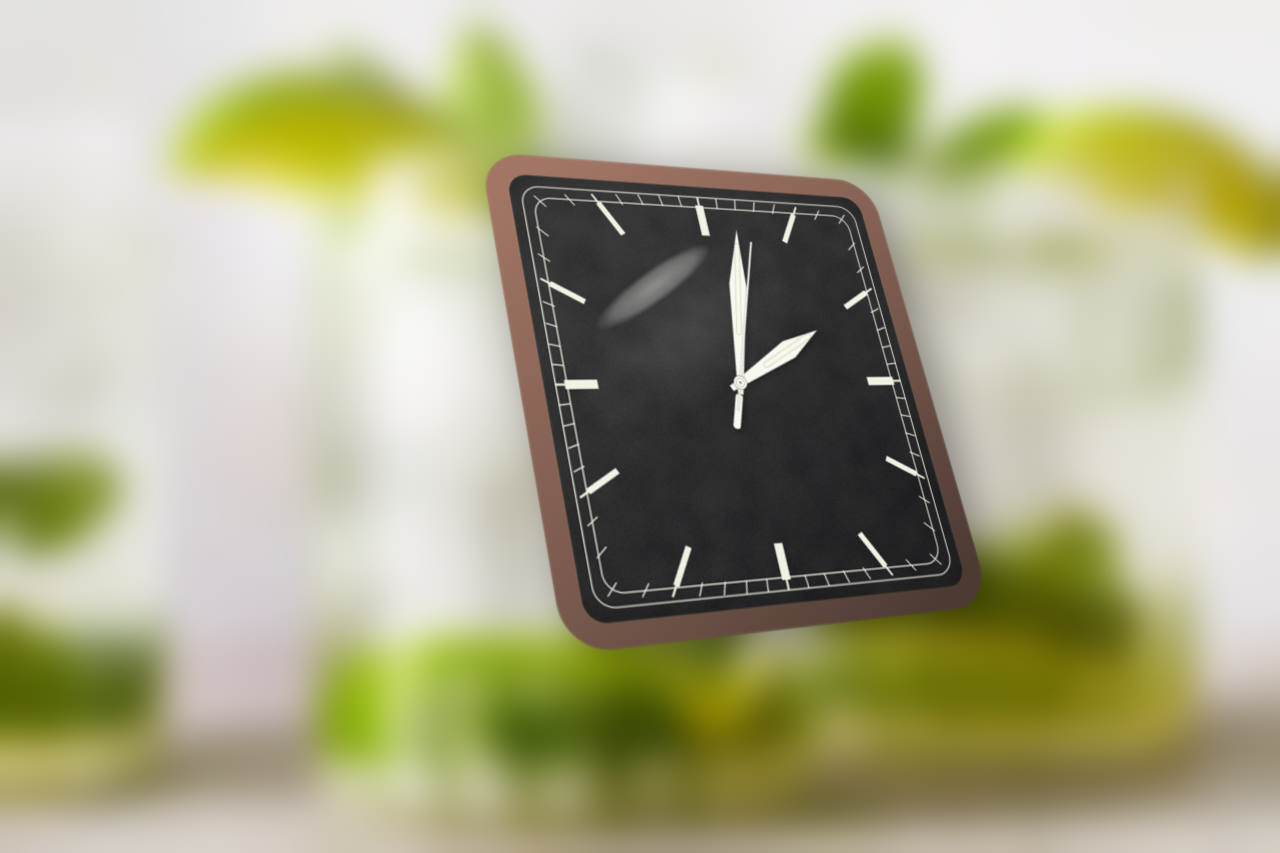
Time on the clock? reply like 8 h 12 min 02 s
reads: 2 h 02 min 03 s
